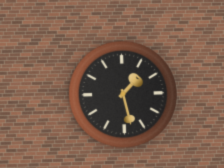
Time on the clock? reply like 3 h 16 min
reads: 1 h 28 min
